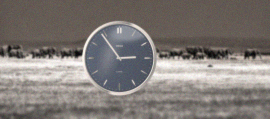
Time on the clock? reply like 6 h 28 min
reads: 2 h 54 min
